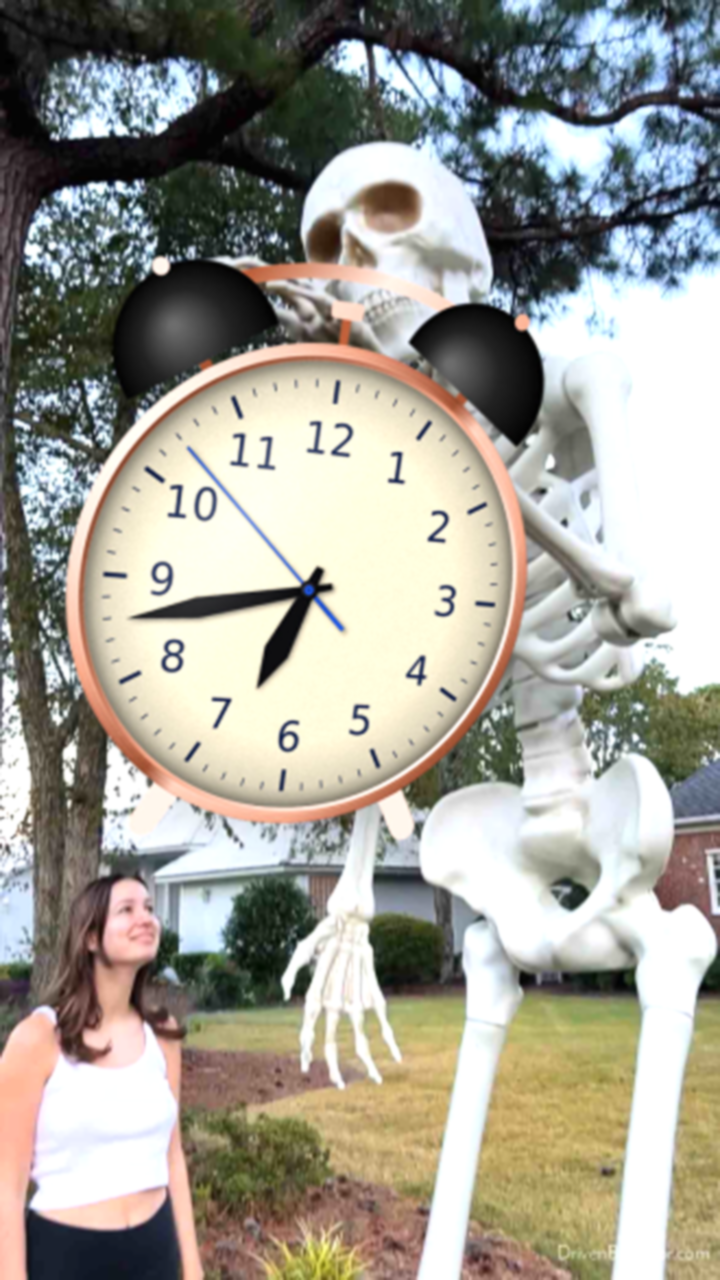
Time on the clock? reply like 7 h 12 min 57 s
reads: 6 h 42 min 52 s
